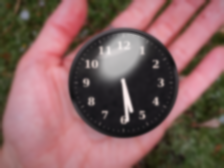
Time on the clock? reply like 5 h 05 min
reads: 5 h 29 min
